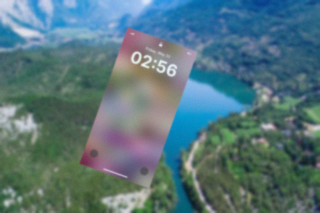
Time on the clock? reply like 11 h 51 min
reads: 2 h 56 min
